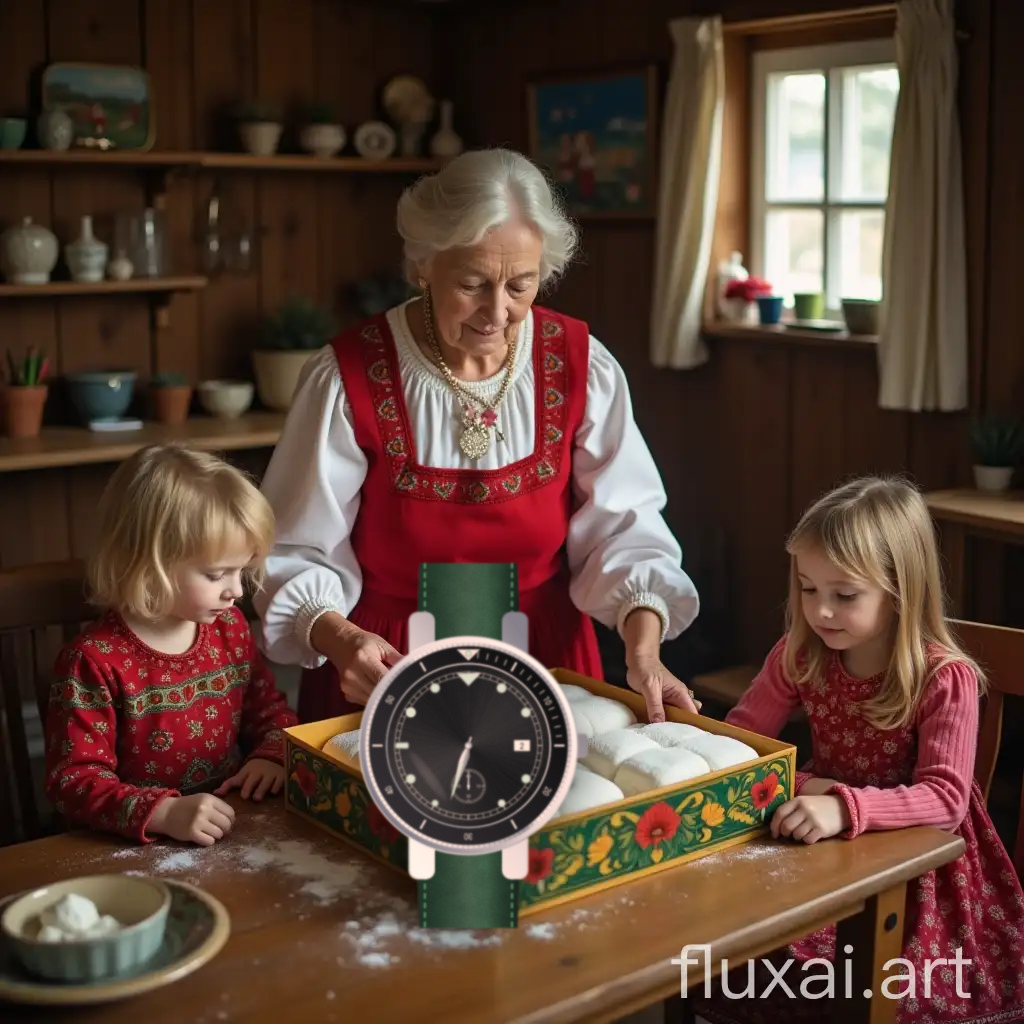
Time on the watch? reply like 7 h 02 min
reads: 6 h 33 min
